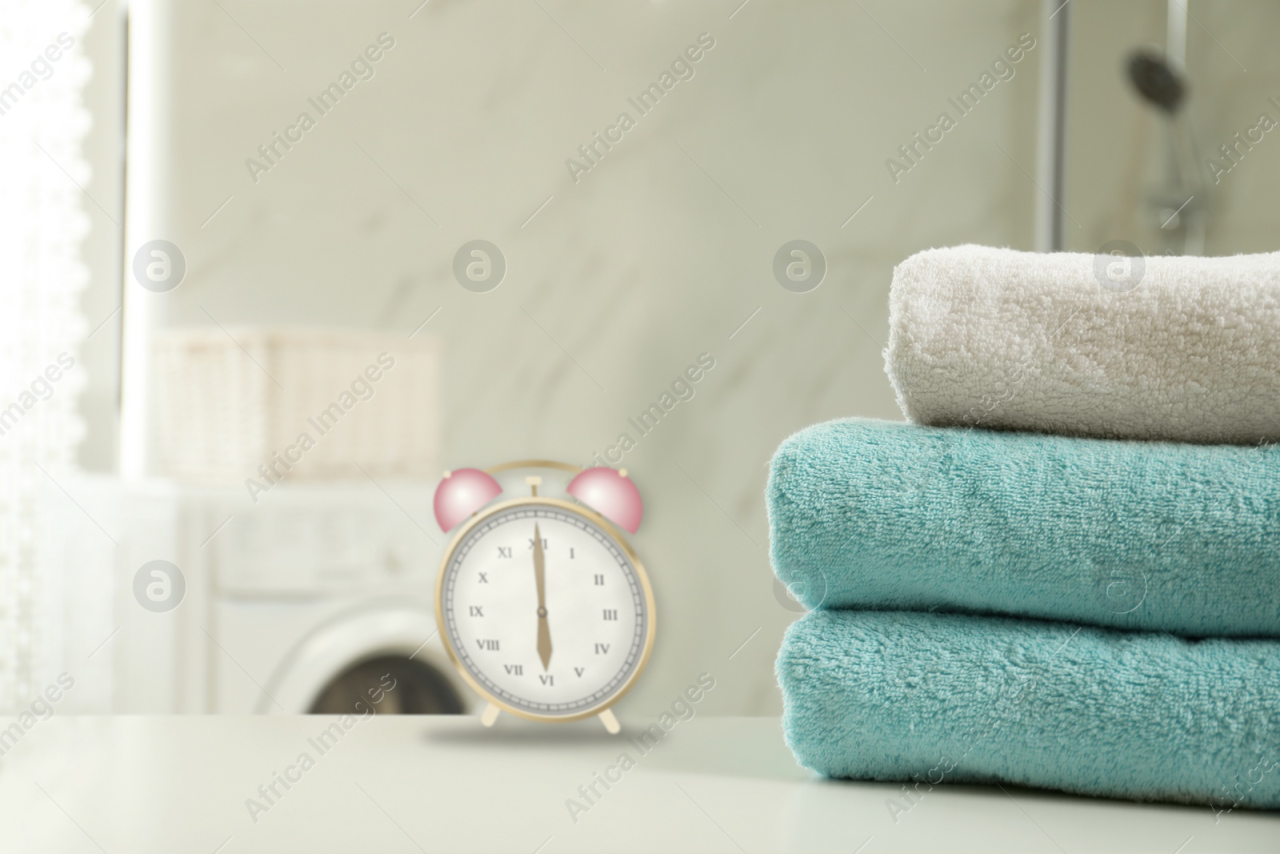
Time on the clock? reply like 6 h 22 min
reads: 6 h 00 min
